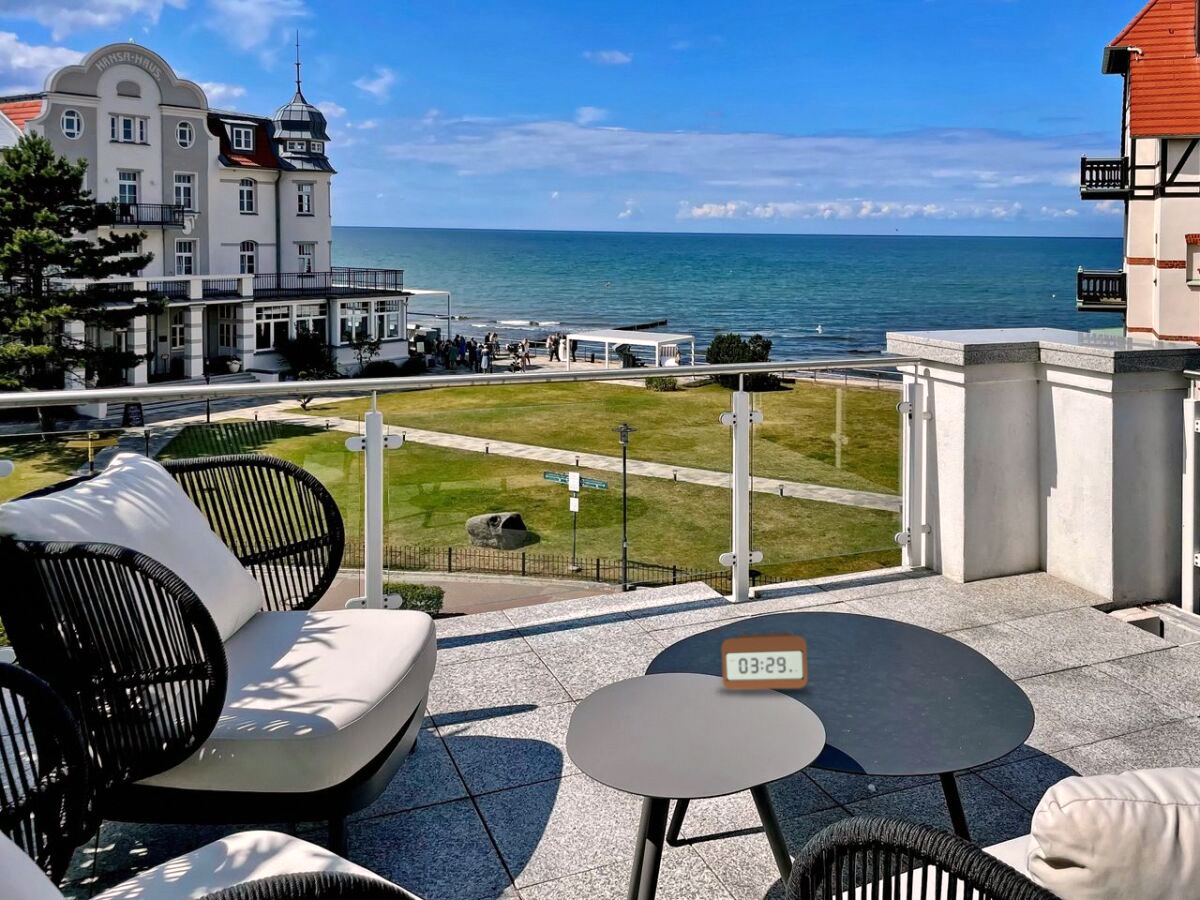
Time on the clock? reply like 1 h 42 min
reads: 3 h 29 min
